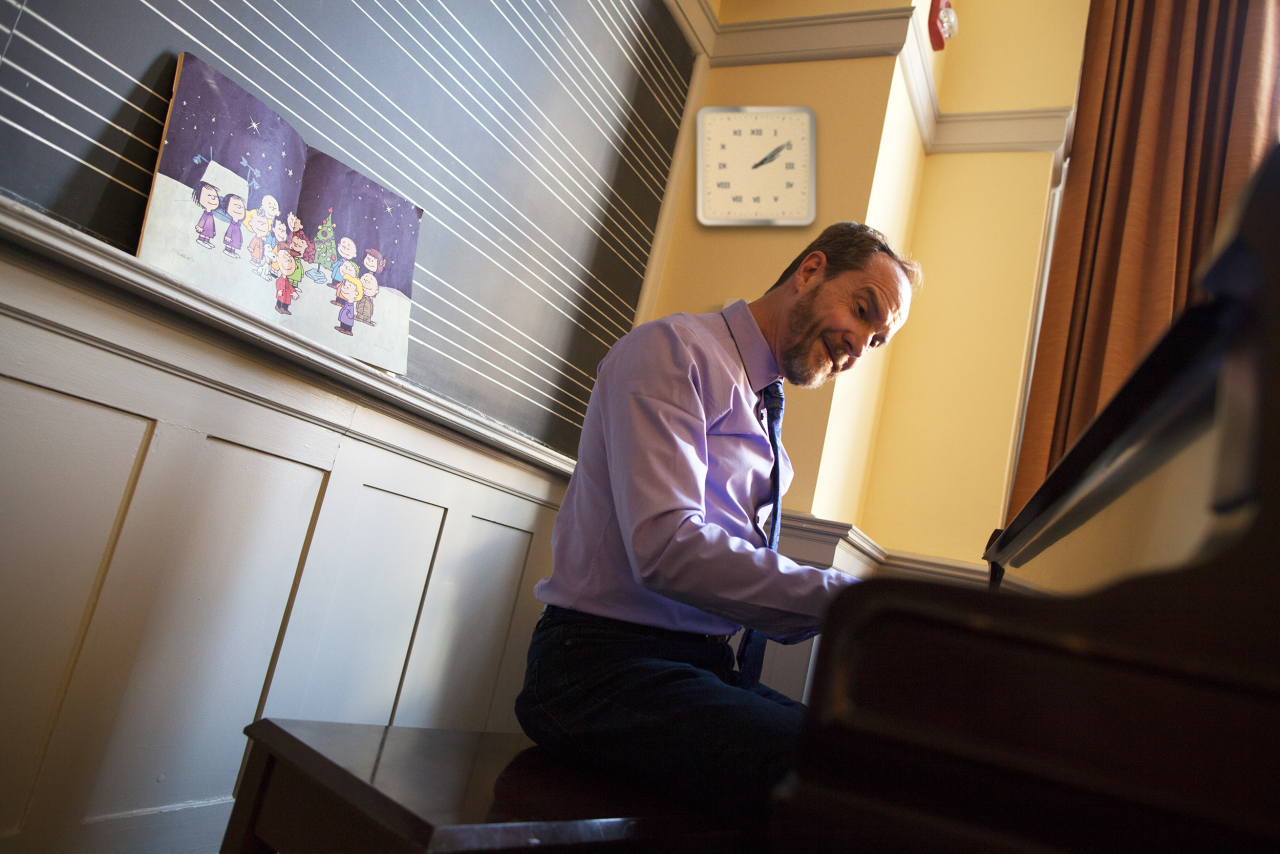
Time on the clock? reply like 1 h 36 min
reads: 2 h 09 min
